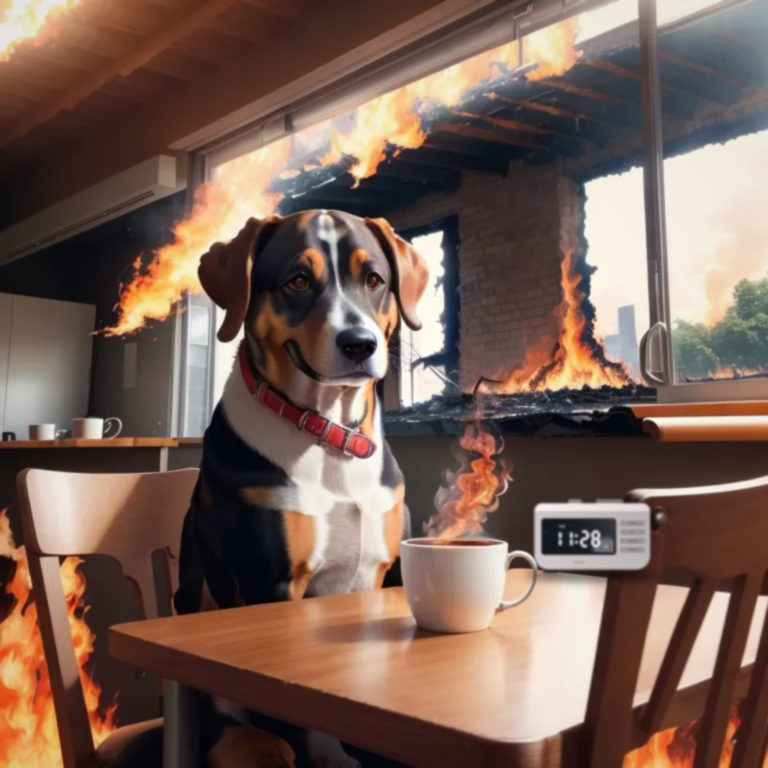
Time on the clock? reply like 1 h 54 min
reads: 11 h 28 min
